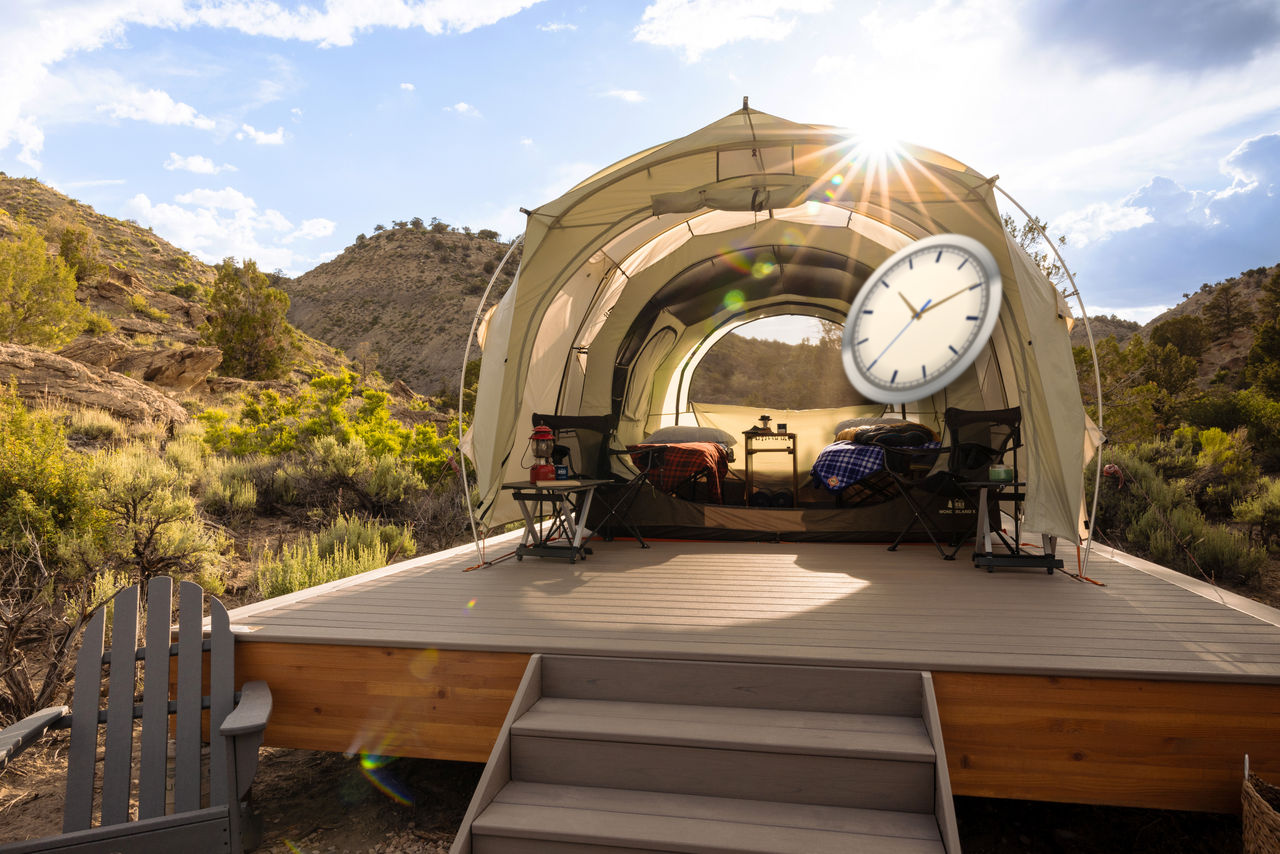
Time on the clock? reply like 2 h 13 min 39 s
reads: 10 h 09 min 35 s
